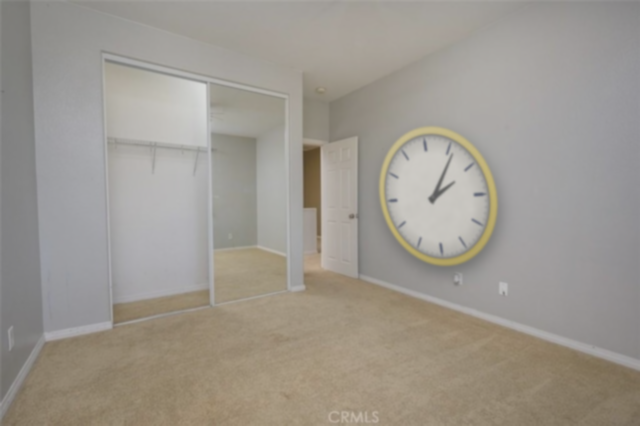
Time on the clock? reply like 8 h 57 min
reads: 2 h 06 min
